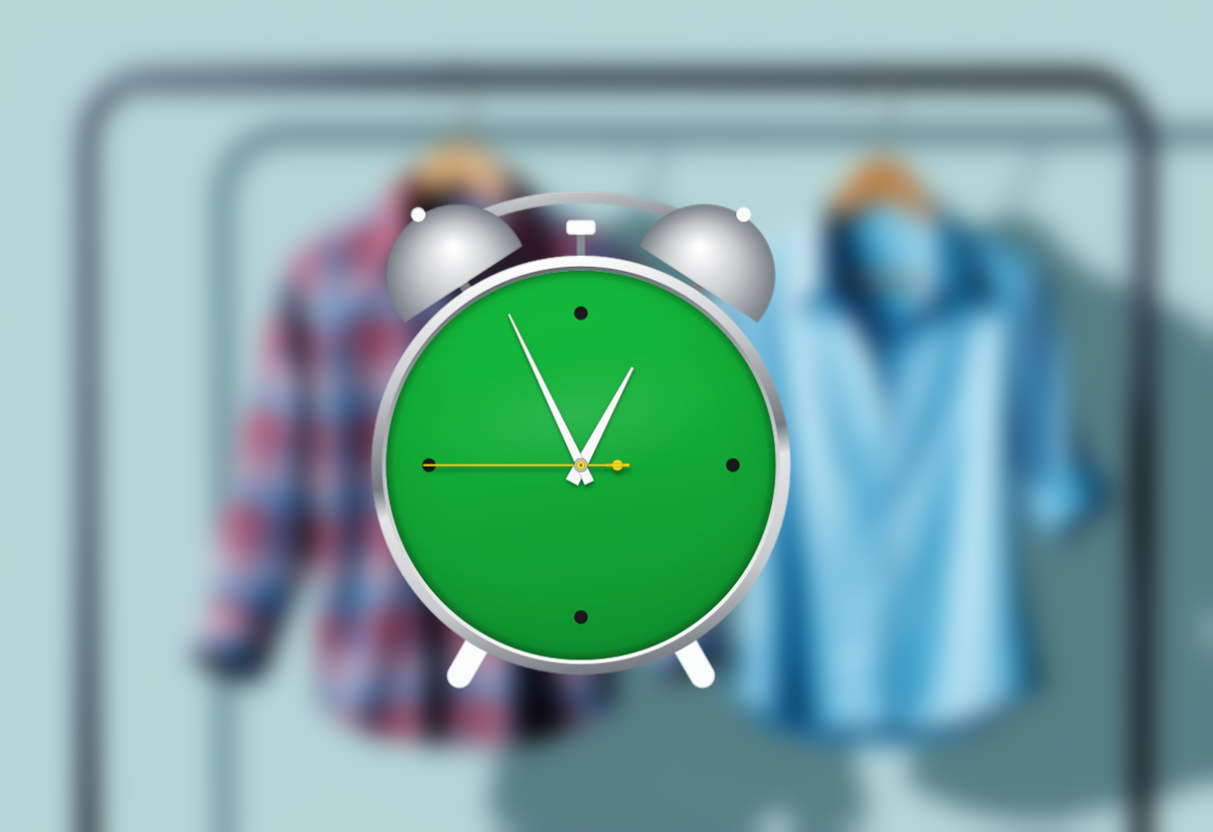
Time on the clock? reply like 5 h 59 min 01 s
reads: 12 h 55 min 45 s
